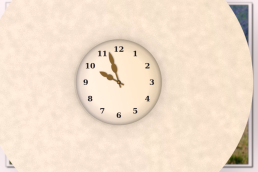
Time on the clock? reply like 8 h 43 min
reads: 9 h 57 min
